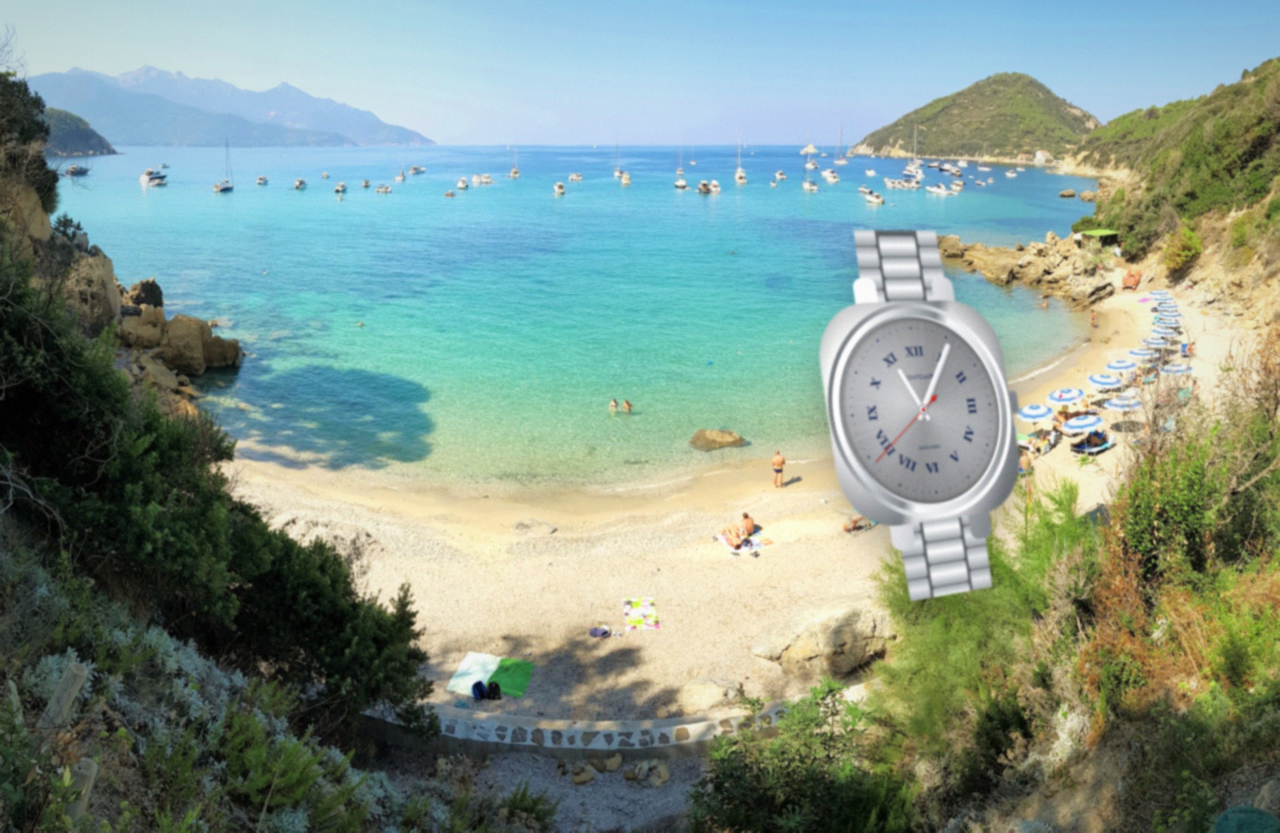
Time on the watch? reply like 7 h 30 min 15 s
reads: 11 h 05 min 39 s
